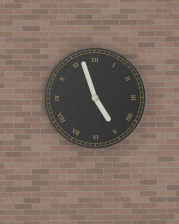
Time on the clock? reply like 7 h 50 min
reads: 4 h 57 min
